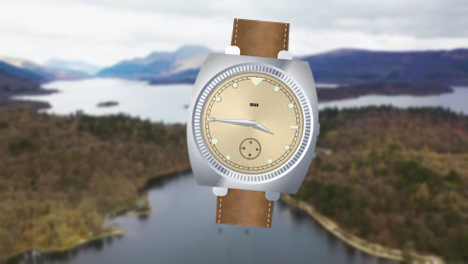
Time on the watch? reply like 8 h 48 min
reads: 3 h 45 min
